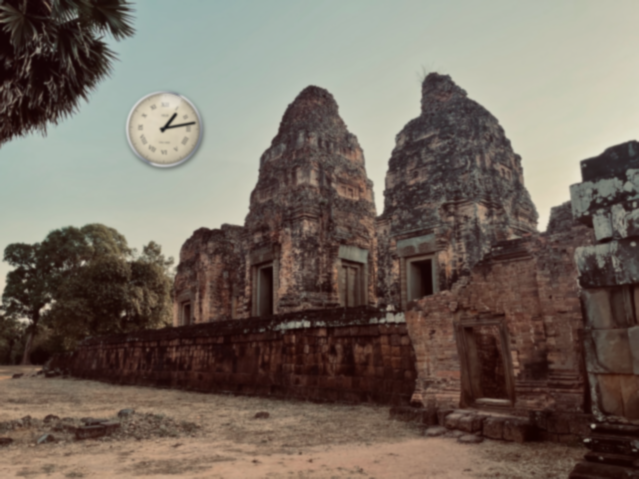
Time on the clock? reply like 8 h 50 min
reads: 1 h 13 min
